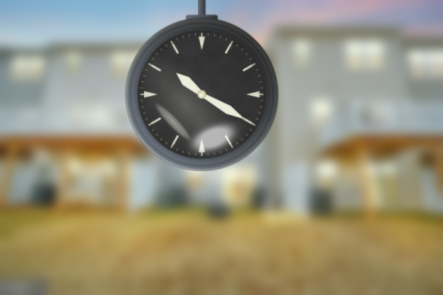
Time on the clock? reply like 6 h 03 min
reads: 10 h 20 min
